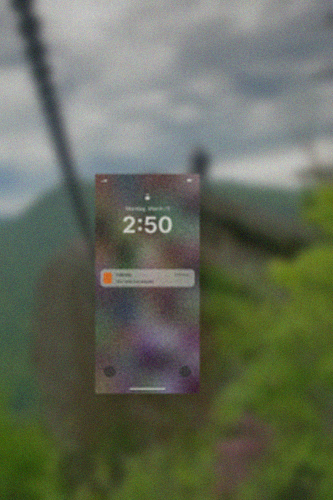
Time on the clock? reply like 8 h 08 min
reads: 2 h 50 min
